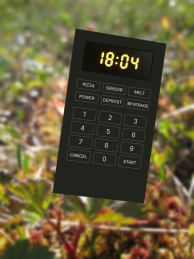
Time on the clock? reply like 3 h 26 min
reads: 18 h 04 min
